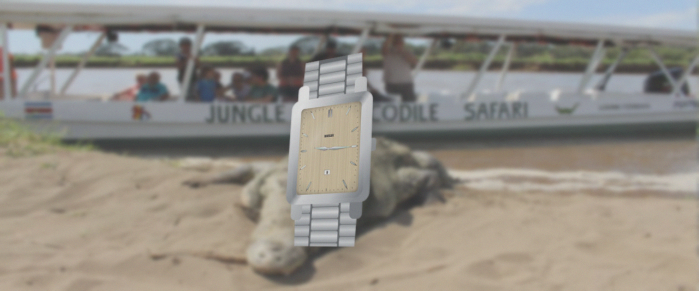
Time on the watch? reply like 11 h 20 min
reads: 9 h 15 min
